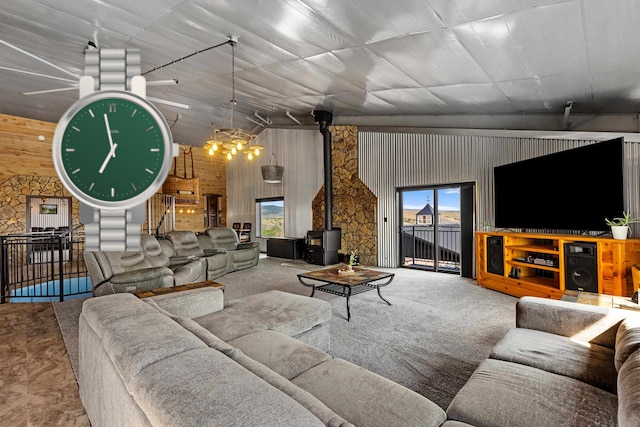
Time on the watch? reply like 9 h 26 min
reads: 6 h 58 min
